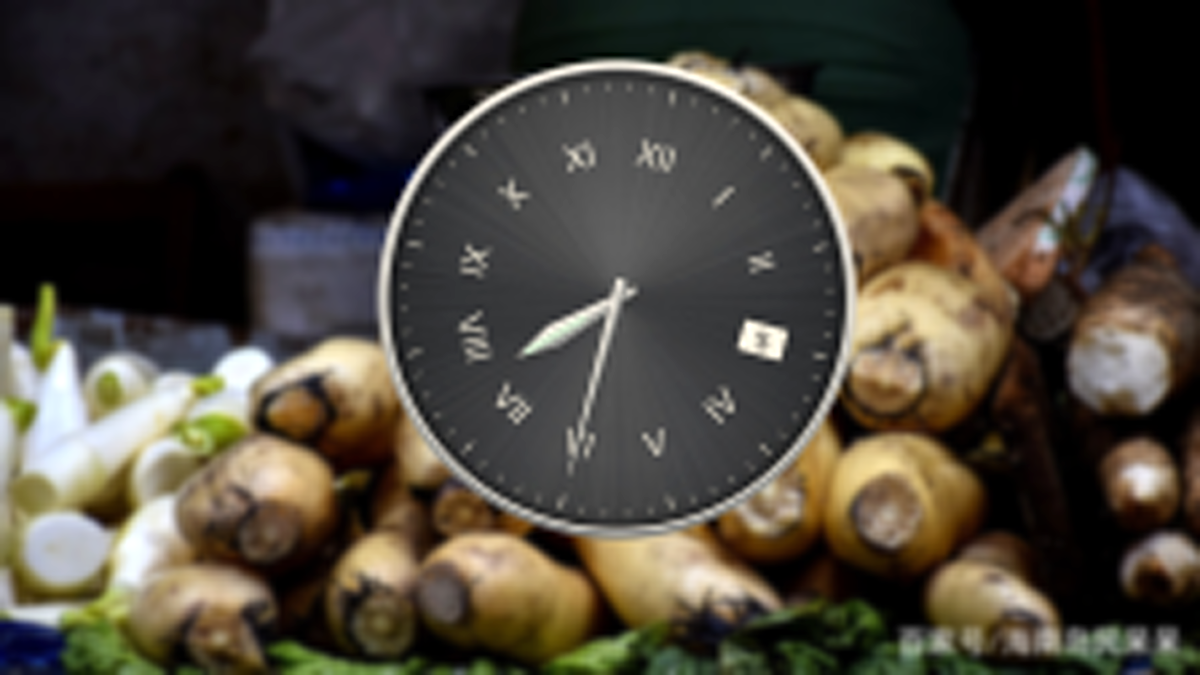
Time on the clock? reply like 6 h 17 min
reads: 7 h 30 min
